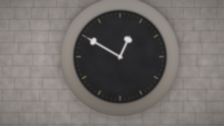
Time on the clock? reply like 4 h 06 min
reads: 12 h 50 min
